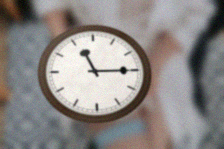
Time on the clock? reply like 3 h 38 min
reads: 11 h 15 min
